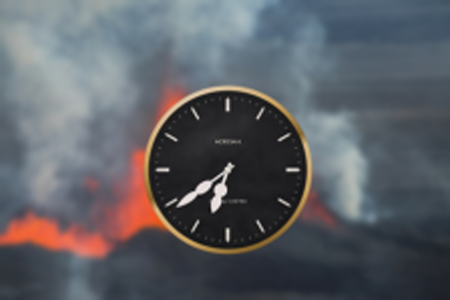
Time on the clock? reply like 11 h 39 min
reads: 6 h 39 min
